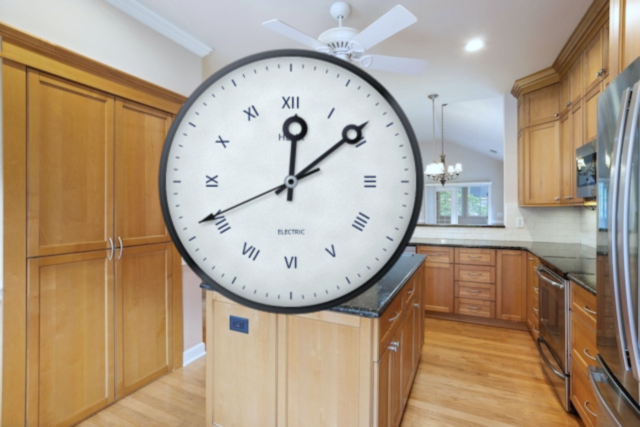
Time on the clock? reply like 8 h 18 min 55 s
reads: 12 h 08 min 41 s
